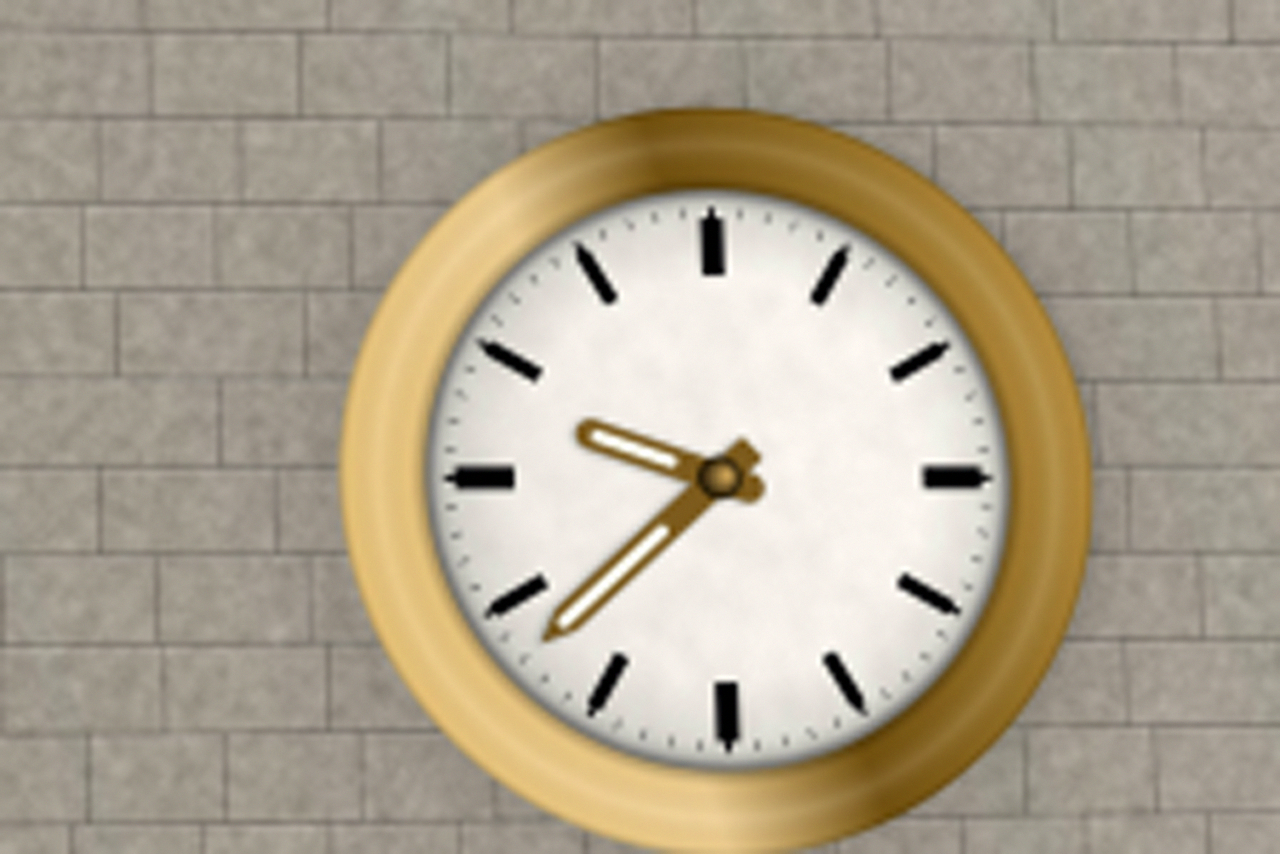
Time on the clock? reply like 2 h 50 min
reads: 9 h 38 min
